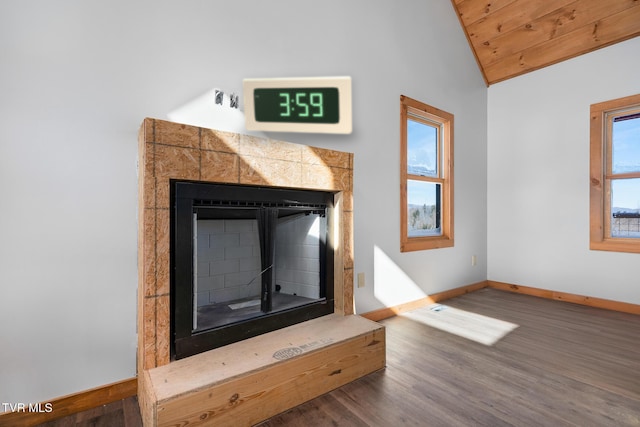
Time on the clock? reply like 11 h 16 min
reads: 3 h 59 min
